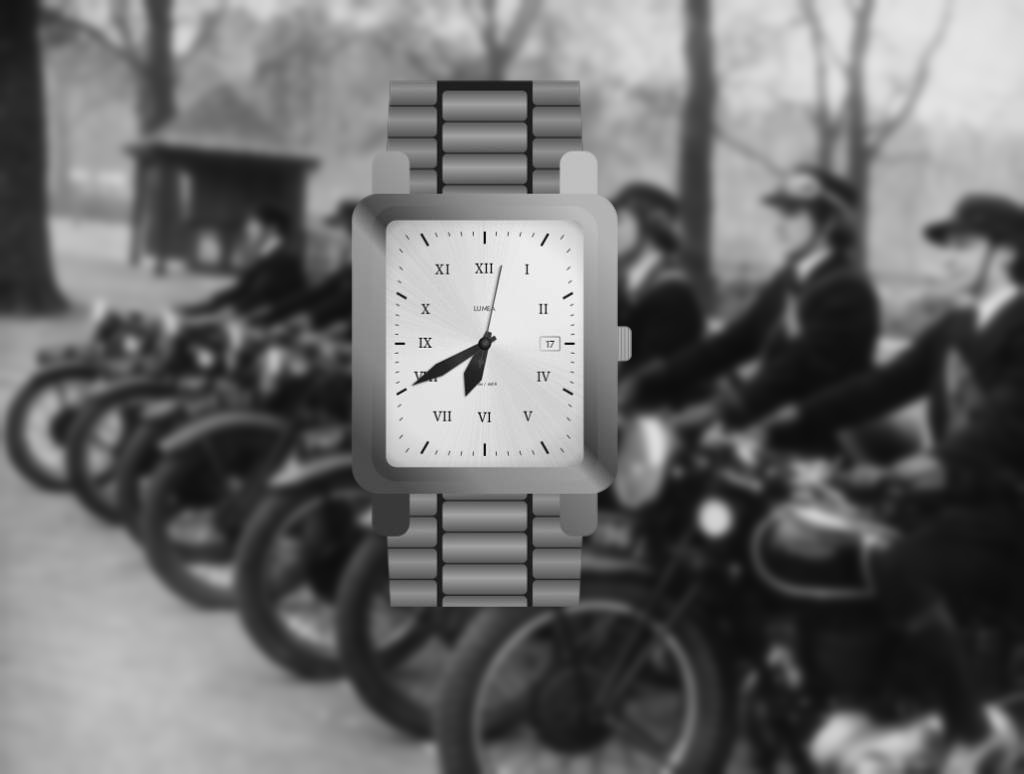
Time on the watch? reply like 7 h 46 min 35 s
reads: 6 h 40 min 02 s
